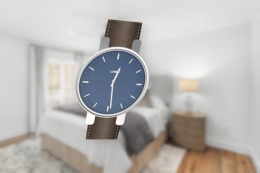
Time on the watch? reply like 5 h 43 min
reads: 12 h 29 min
